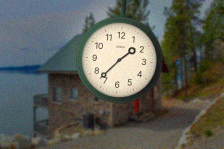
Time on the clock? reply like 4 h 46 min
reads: 1 h 37 min
